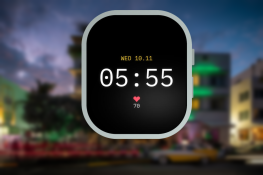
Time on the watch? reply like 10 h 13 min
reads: 5 h 55 min
